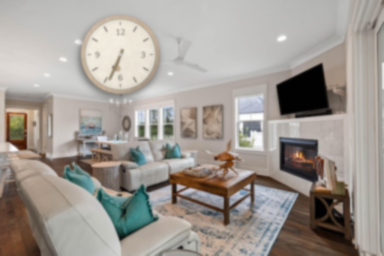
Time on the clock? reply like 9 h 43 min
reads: 6 h 34 min
